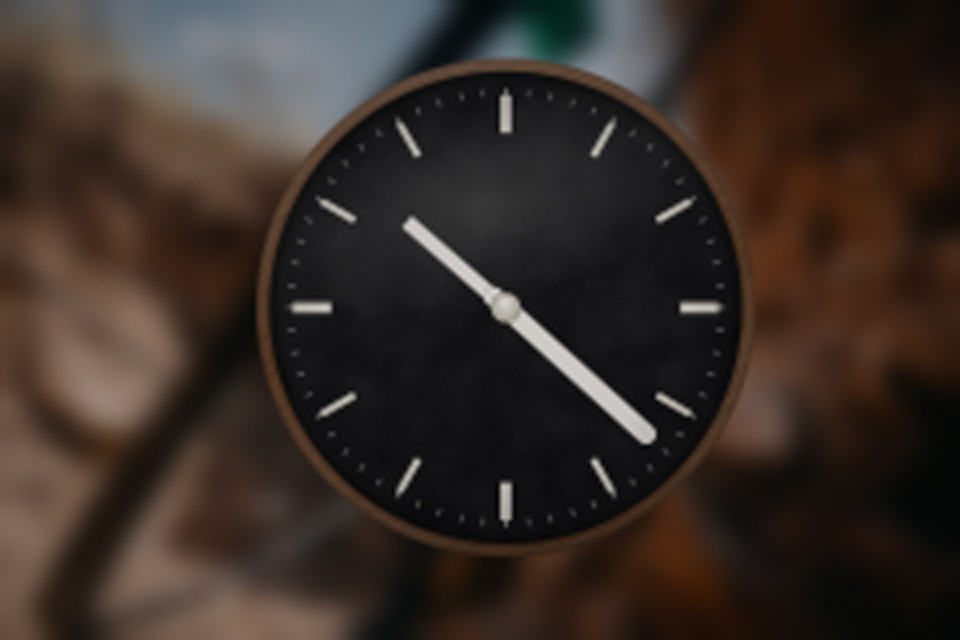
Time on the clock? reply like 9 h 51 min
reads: 10 h 22 min
